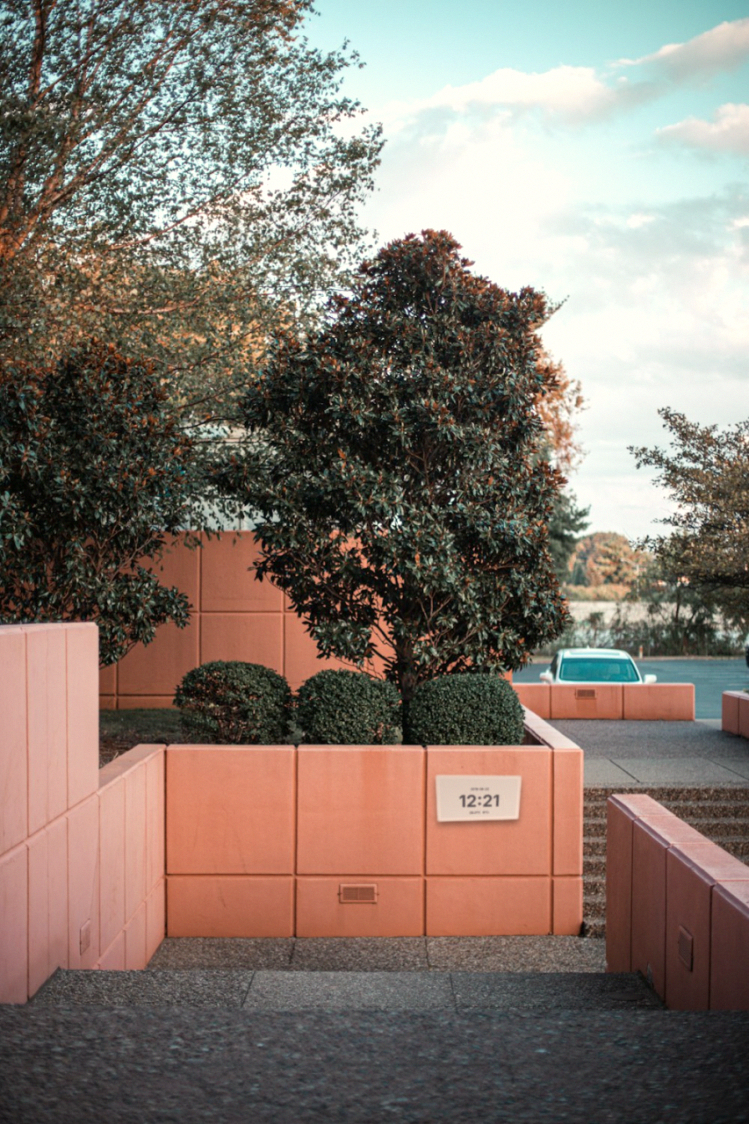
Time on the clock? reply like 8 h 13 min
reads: 12 h 21 min
